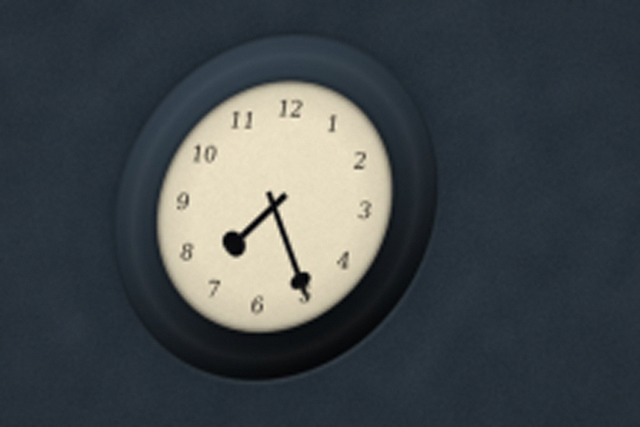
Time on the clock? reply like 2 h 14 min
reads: 7 h 25 min
